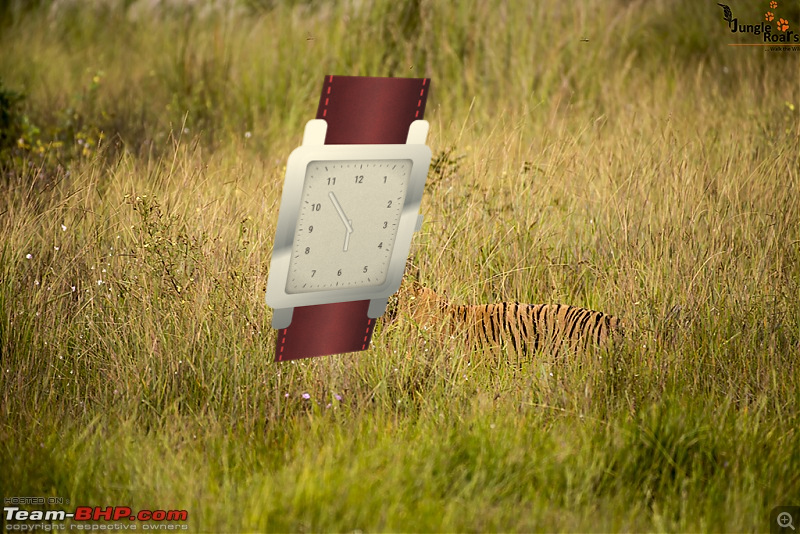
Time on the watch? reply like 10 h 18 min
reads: 5 h 54 min
